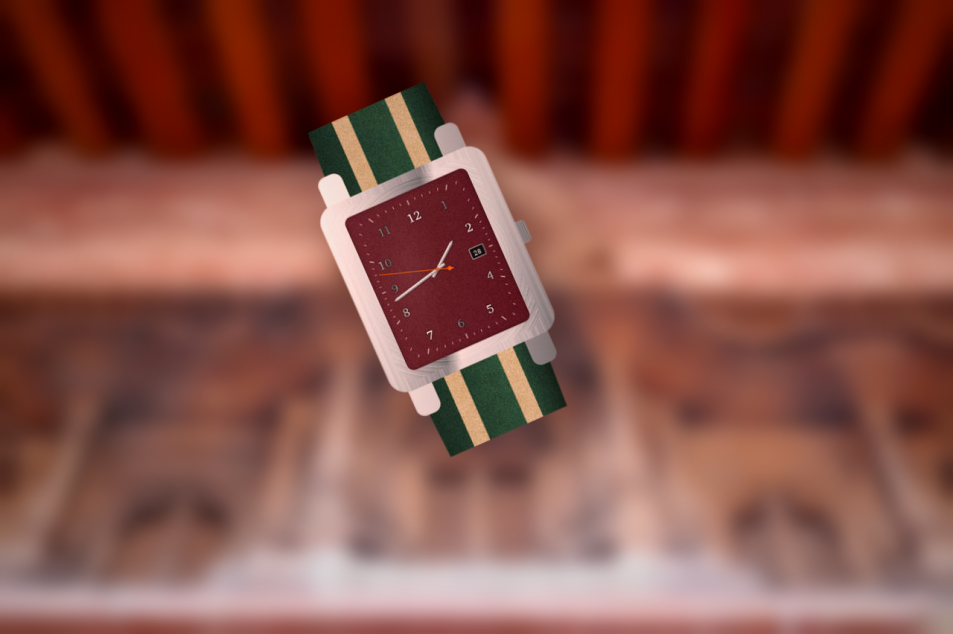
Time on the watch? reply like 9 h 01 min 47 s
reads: 1 h 42 min 48 s
